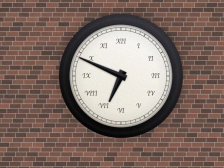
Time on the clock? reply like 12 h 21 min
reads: 6 h 49 min
